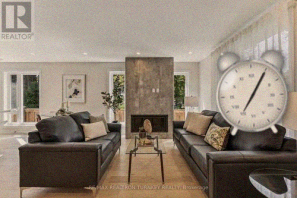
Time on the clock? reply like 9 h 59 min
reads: 7 h 05 min
